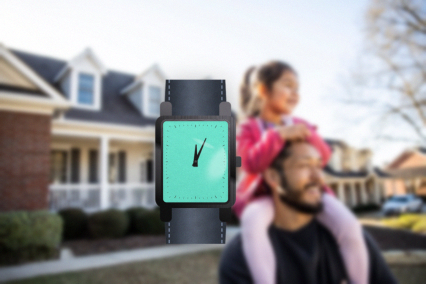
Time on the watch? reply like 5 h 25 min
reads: 12 h 04 min
